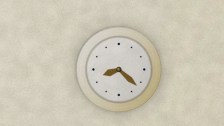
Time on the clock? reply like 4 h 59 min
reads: 8 h 22 min
